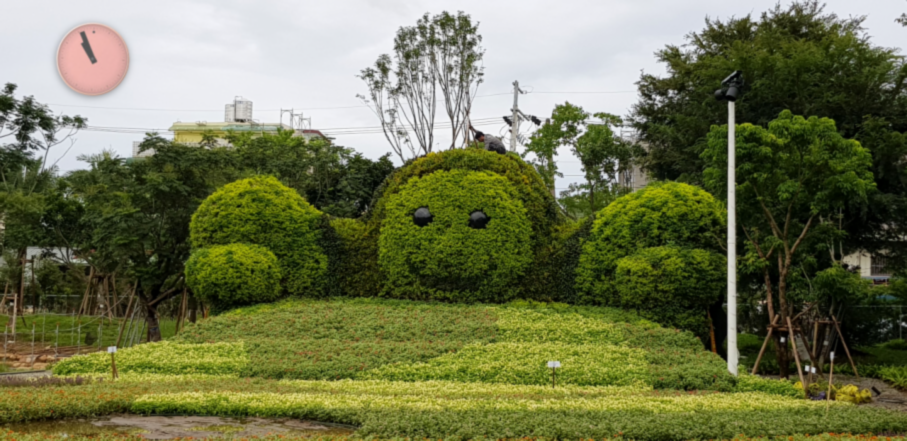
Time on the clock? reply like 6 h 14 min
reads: 10 h 56 min
